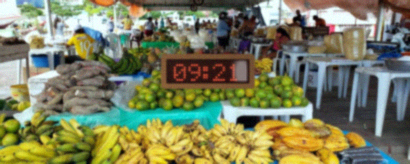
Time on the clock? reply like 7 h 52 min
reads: 9 h 21 min
